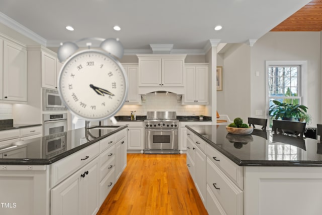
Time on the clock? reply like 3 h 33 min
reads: 4 h 19 min
